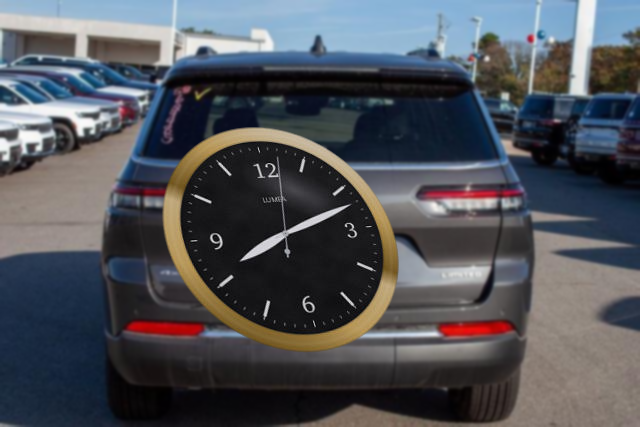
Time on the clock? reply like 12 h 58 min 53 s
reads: 8 h 12 min 02 s
